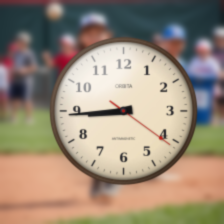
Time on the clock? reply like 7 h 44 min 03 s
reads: 8 h 44 min 21 s
